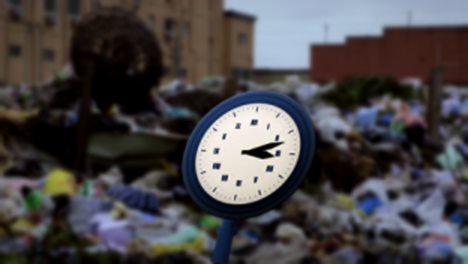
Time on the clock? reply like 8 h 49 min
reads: 3 h 12 min
